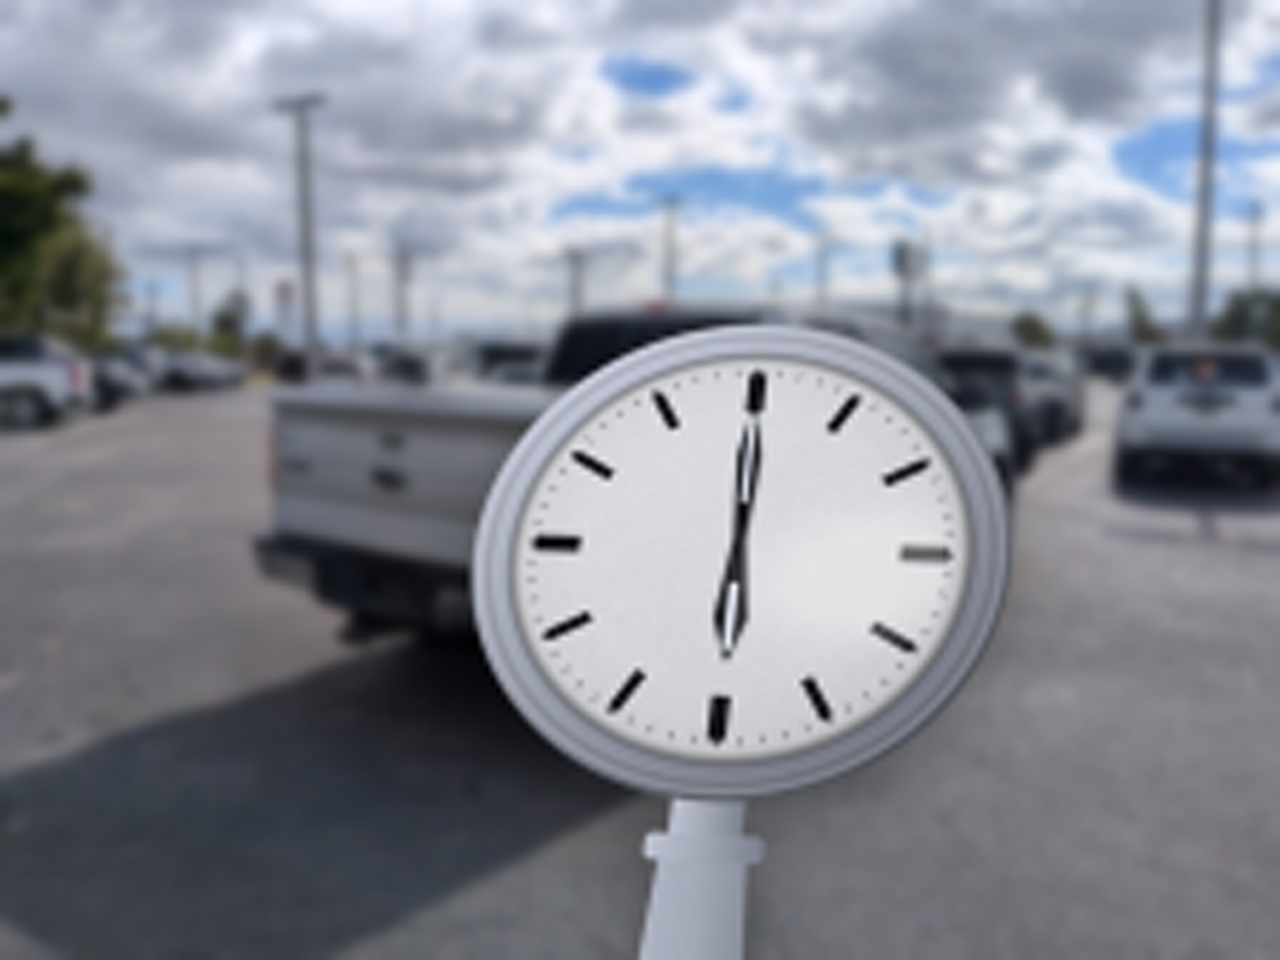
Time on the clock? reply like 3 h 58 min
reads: 6 h 00 min
